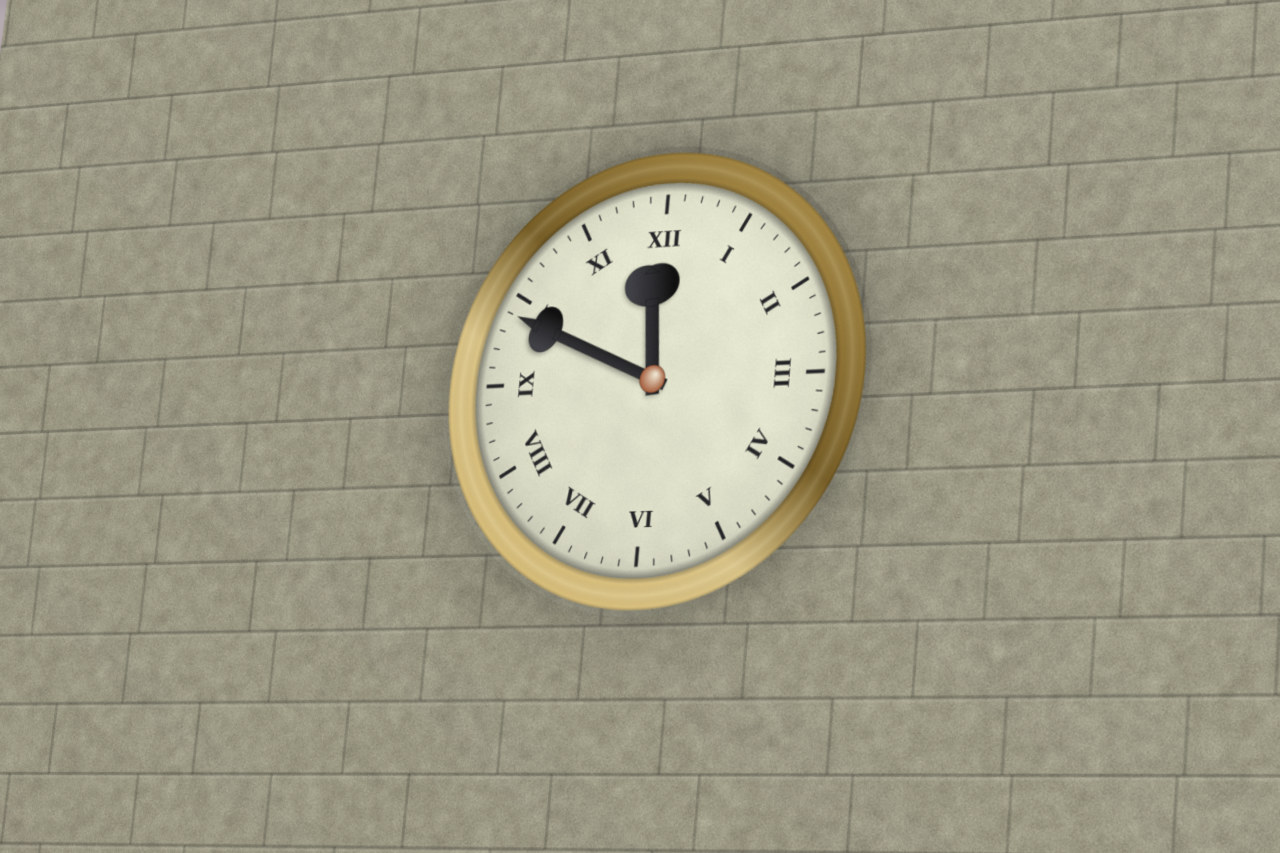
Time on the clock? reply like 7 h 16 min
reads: 11 h 49 min
